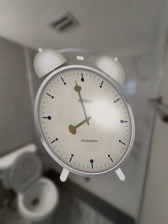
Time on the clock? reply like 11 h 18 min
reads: 7 h 58 min
